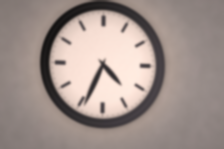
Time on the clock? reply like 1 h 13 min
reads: 4 h 34 min
